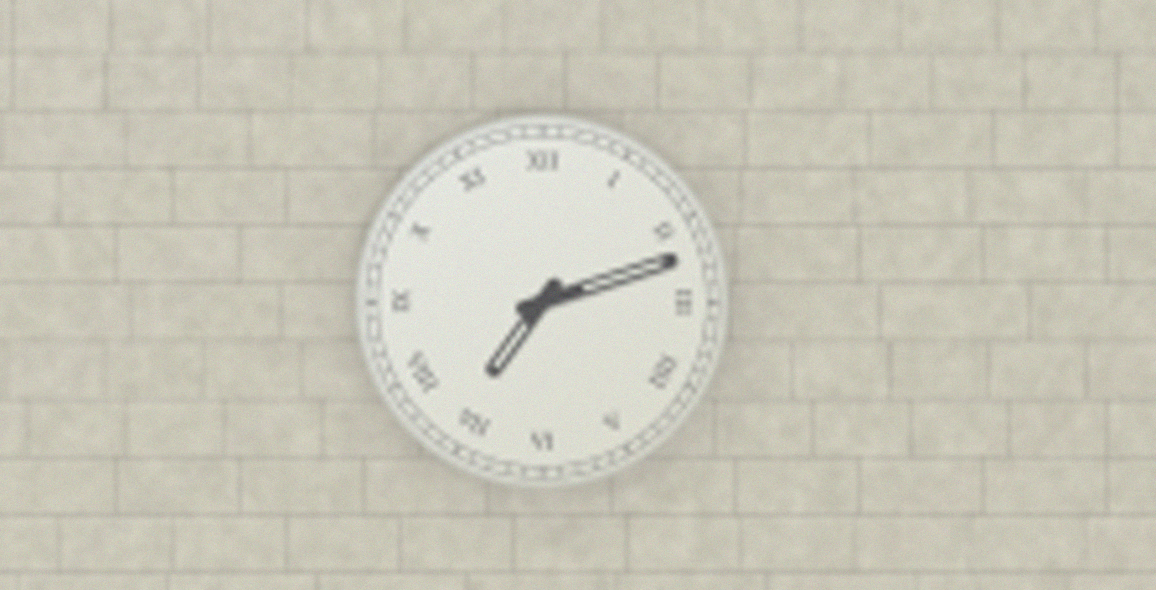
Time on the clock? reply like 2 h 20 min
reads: 7 h 12 min
